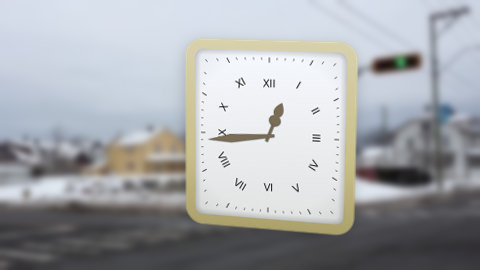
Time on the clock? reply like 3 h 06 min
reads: 12 h 44 min
